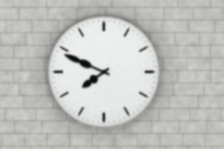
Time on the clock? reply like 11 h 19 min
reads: 7 h 49 min
